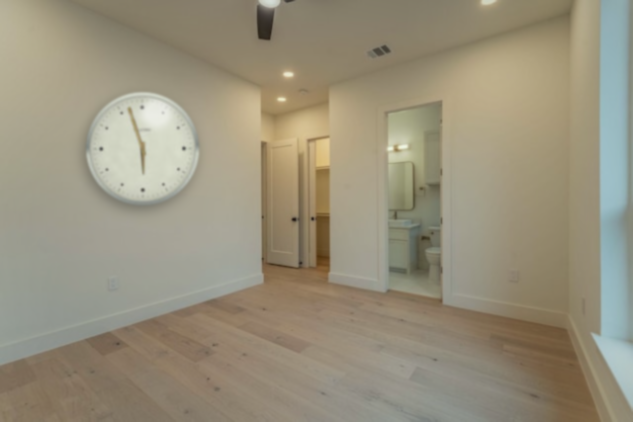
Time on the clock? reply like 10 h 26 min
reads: 5 h 57 min
